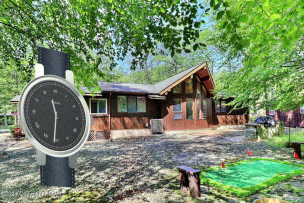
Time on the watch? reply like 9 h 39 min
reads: 11 h 31 min
